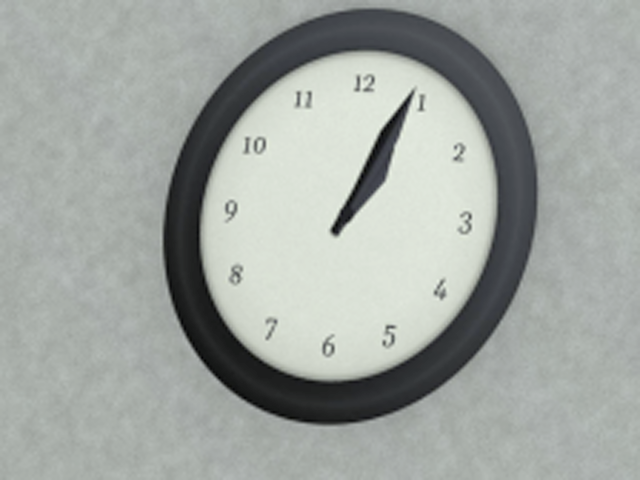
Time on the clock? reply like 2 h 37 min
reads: 1 h 04 min
